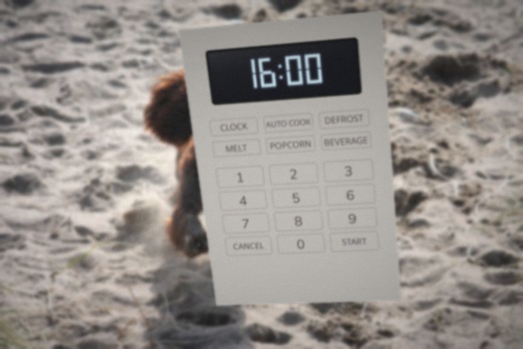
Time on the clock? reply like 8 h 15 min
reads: 16 h 00 min
